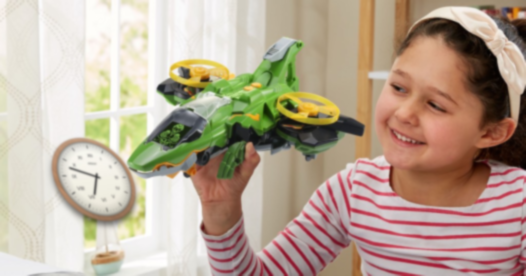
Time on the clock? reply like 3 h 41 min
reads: 6 h 48 min
